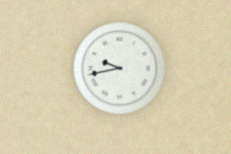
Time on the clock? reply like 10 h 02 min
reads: 9 h 43 min
